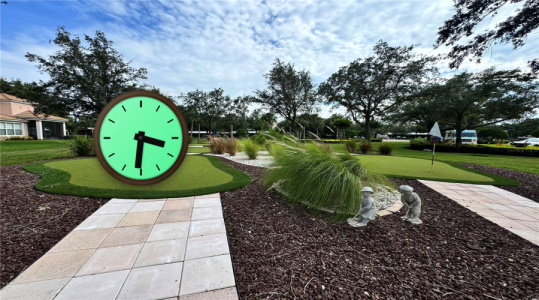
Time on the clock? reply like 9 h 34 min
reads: 3 h 31 min
